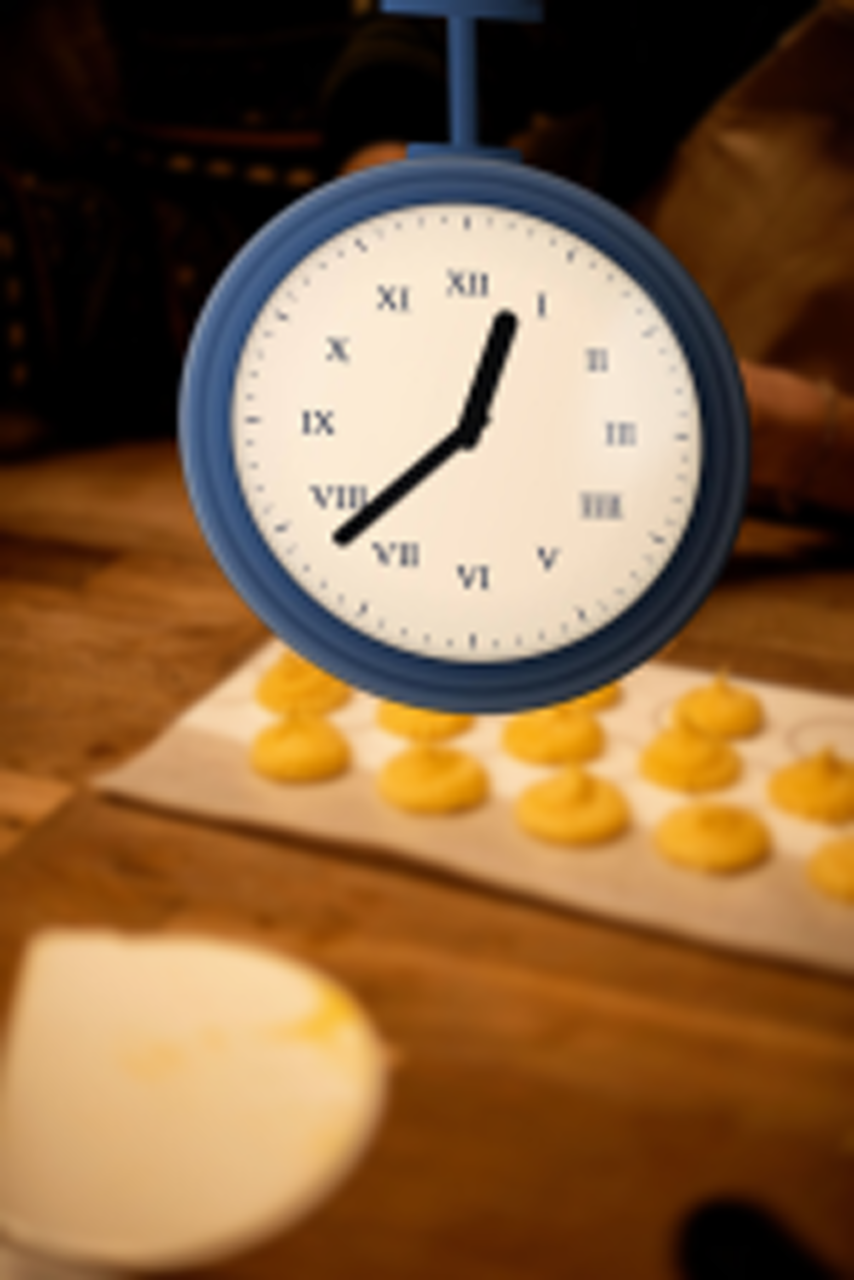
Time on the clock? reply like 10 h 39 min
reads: 12 h 38 min
